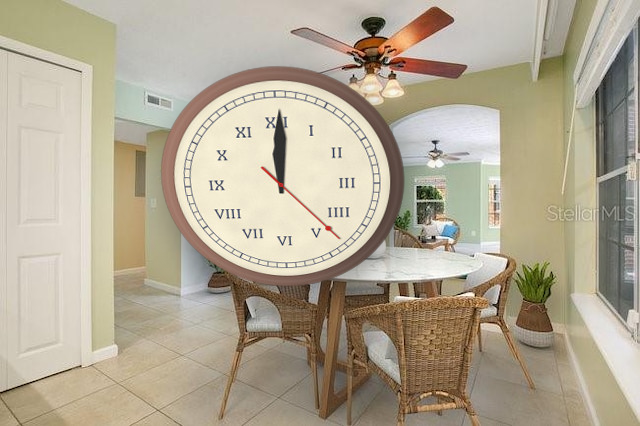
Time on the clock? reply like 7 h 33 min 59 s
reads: 12 h 00 min 23 s
